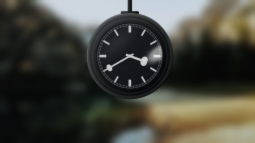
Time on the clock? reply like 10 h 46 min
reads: 3 h 40 min
